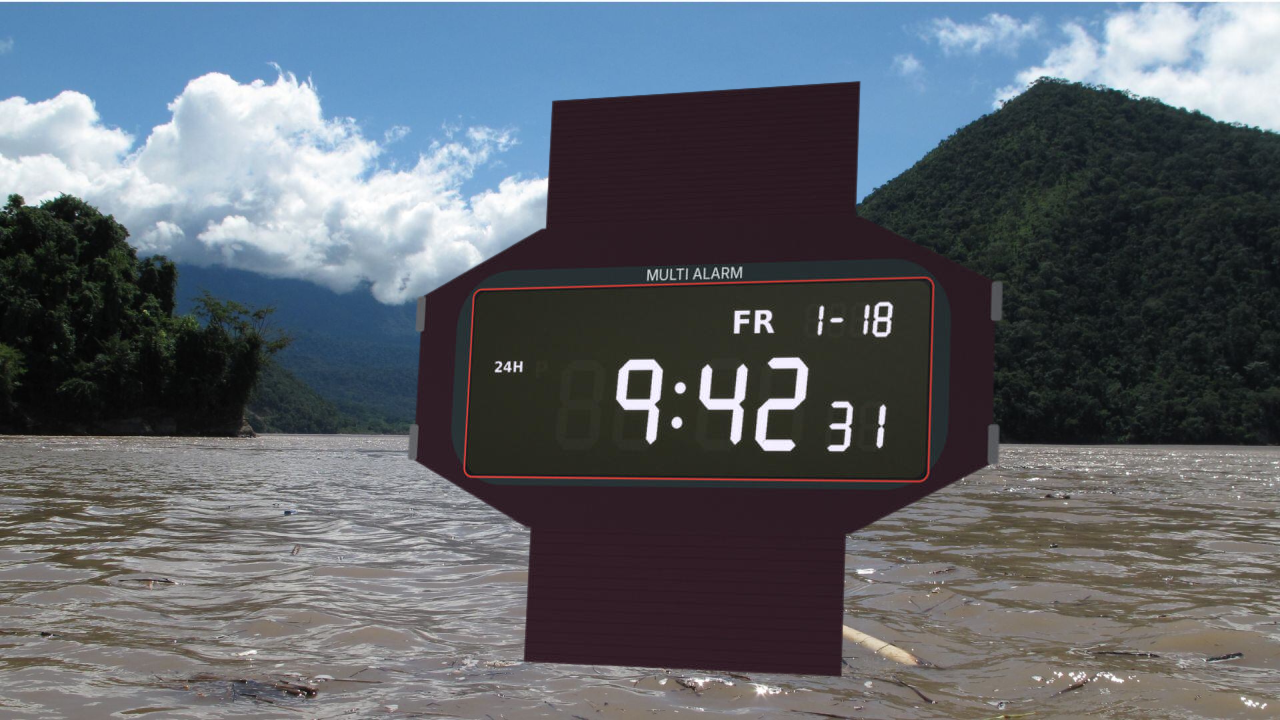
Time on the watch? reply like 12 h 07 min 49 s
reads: 9 h 42 min 31 s
